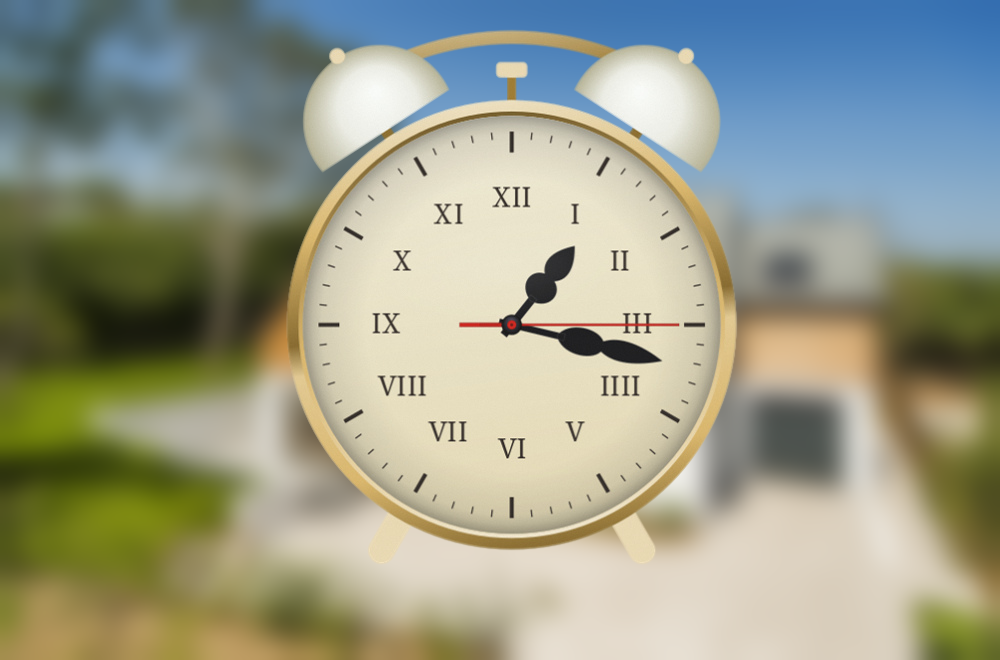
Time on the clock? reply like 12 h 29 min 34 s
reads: 1 h 17 min 15 s
